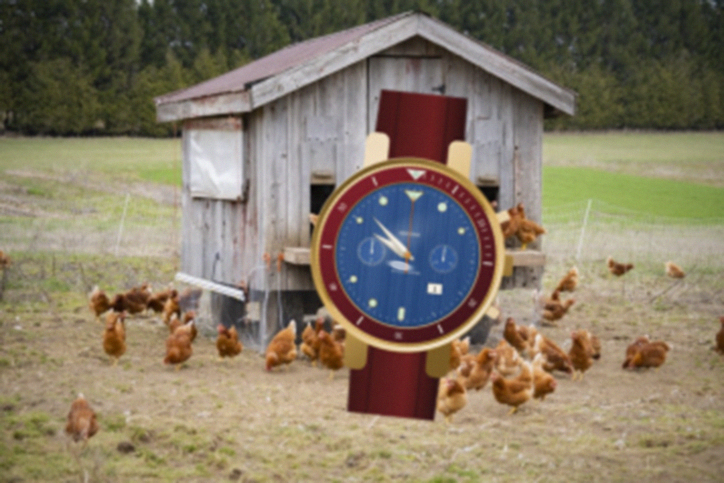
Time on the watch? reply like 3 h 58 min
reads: 9 h 52 min
